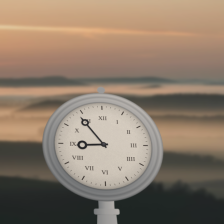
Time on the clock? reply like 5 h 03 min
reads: 8 h 54 min
